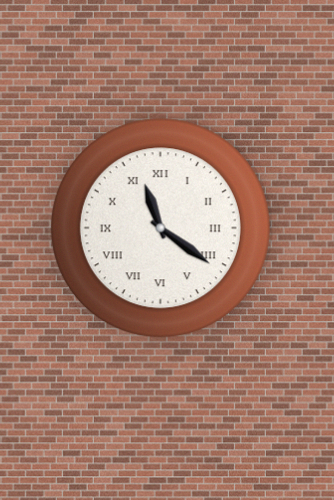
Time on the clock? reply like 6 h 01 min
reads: 11 h 21 min
